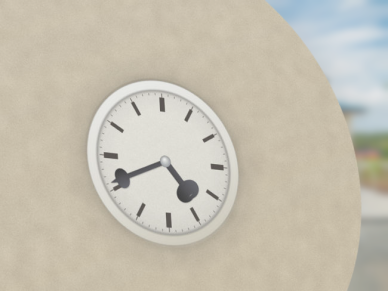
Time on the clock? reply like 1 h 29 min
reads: 4 h 41 min
